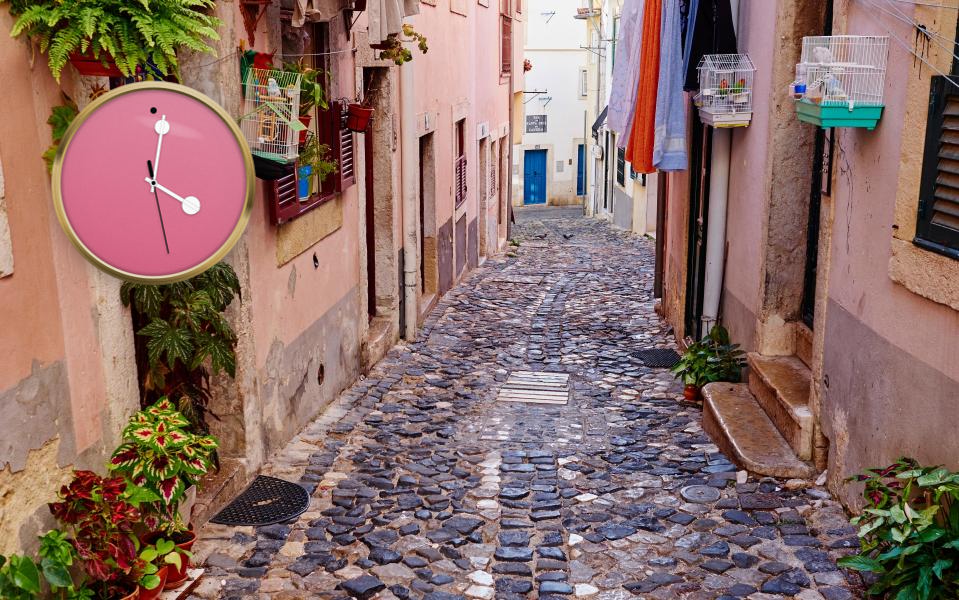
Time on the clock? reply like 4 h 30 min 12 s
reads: 4 h 01 min 28 s
